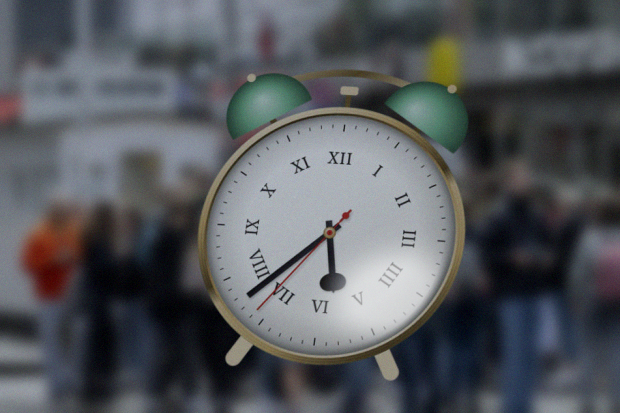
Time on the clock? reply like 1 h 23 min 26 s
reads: 5 h 37 min 36 s
